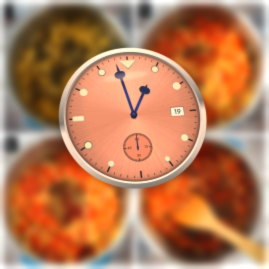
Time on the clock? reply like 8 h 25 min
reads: 12 h 58 min
